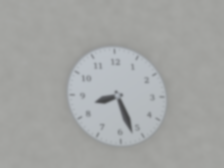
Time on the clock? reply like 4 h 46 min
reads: 8 h 27 min
